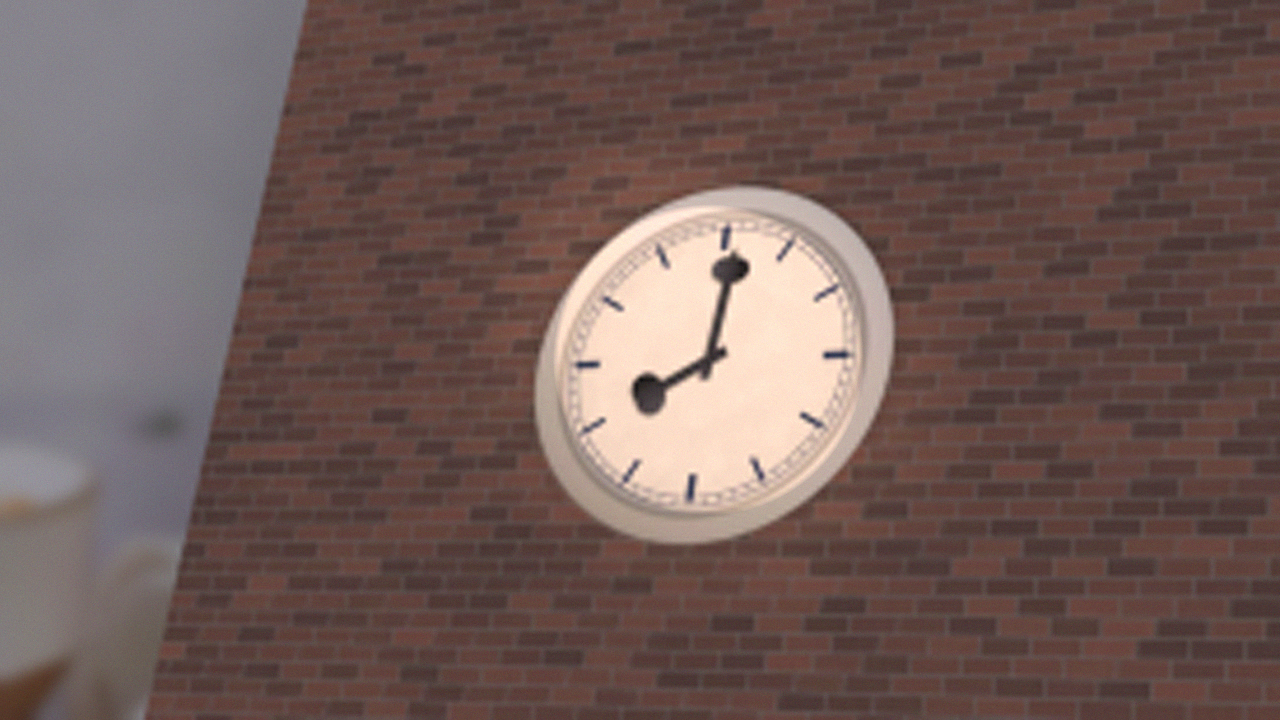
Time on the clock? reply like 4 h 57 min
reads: 8 h 01 min
